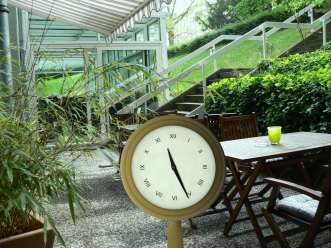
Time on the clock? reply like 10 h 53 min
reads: 11 h 26 min
